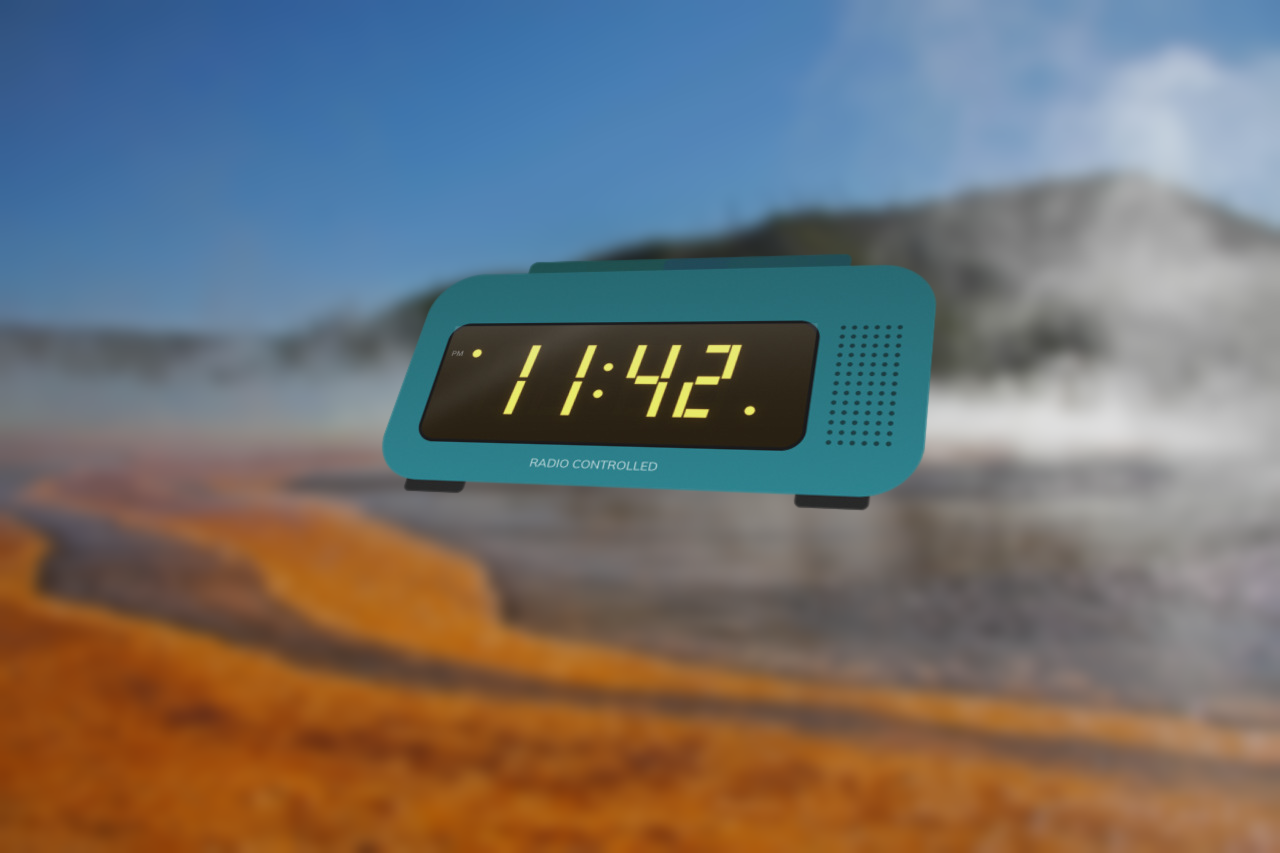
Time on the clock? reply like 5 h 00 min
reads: 11 h 42 min
